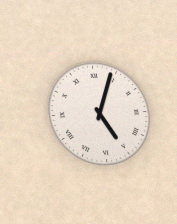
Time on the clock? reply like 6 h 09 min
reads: 5 h 04 min
